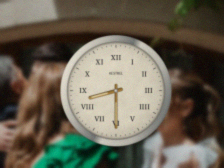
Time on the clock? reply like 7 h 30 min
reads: 8 h 30 min
